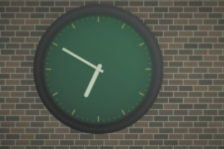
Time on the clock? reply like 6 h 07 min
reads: 6 h 50 min
